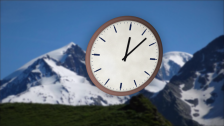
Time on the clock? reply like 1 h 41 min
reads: 12 h 07 min
